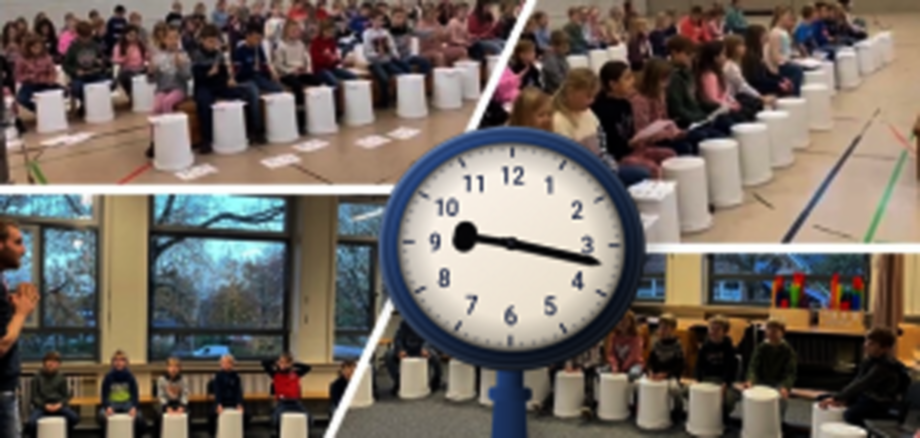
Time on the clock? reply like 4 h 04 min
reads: 9 h 17 min
